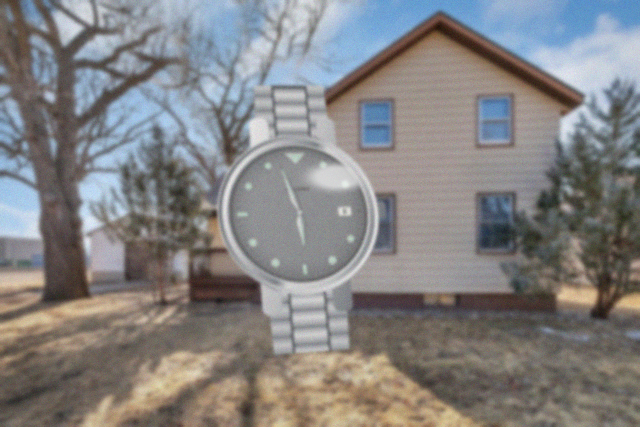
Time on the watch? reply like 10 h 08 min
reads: 5 h 57 min
